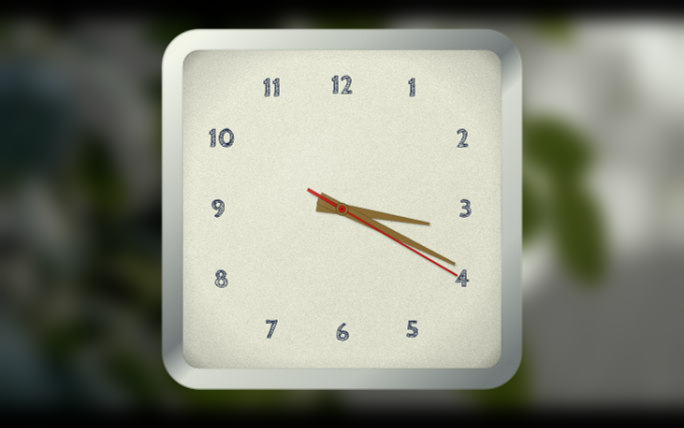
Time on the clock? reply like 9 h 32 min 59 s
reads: 3 h 19 min 20 s
